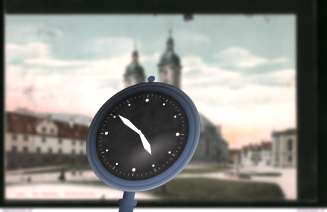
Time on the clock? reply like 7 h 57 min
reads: 4 h 51 min
